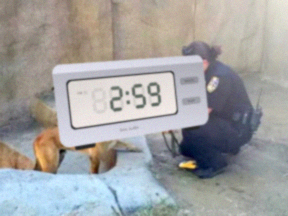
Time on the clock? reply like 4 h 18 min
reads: 2 h 59 min
